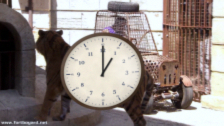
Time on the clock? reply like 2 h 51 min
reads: 1 h 00 min
